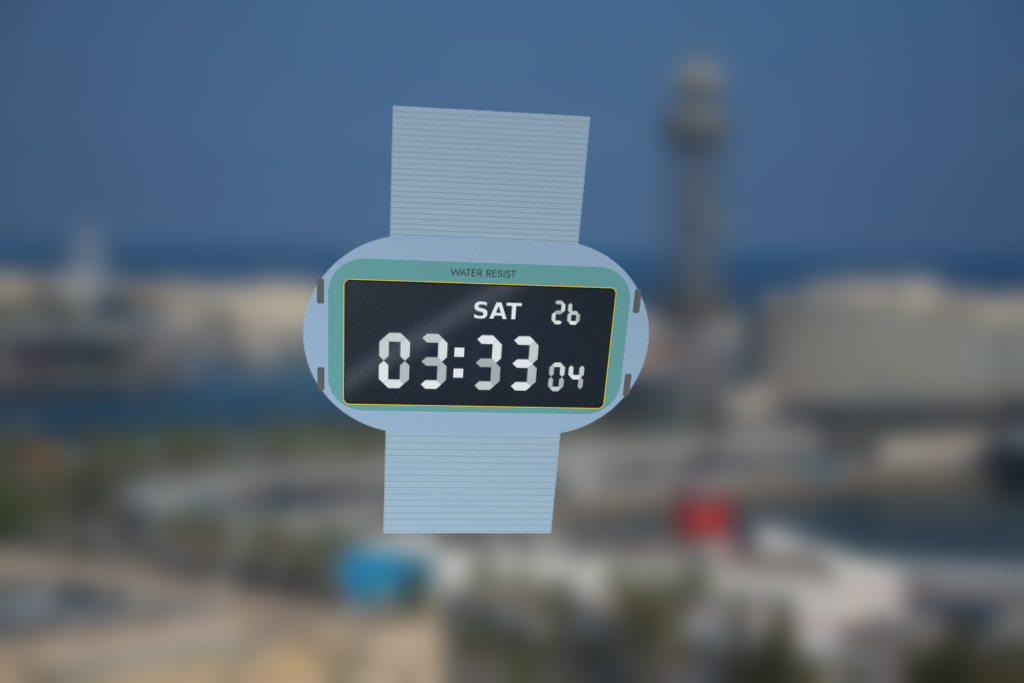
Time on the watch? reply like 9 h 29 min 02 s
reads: 3 h 33 min 04 s
